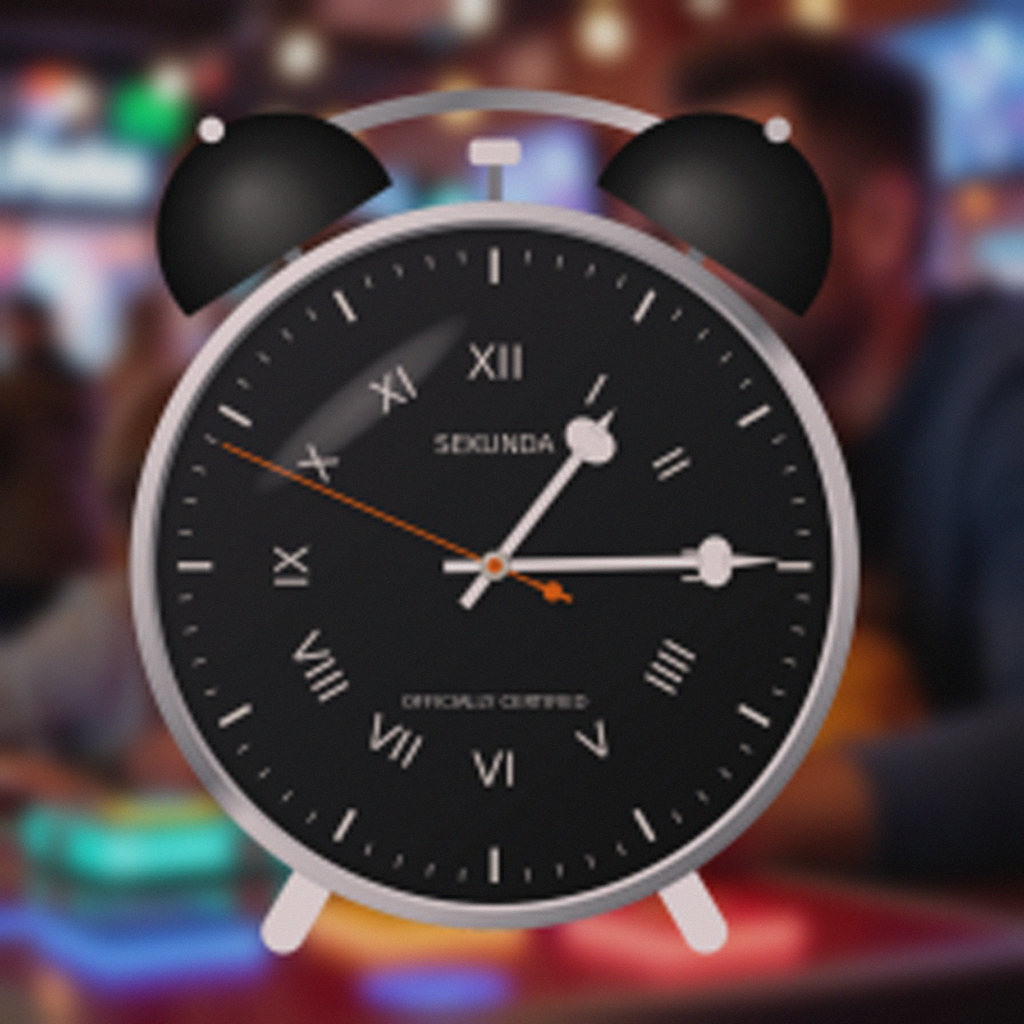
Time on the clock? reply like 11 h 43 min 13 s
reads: 1 h 14 min 49 s
